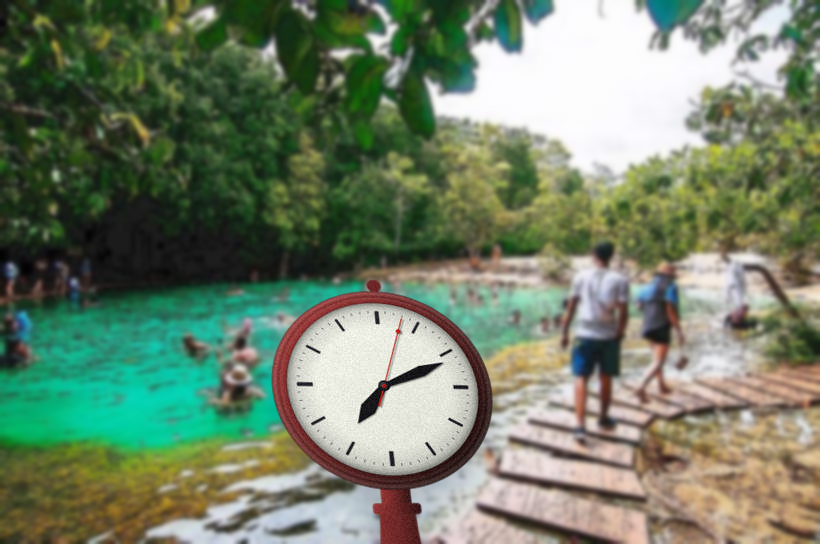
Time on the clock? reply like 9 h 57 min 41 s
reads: 7 h 11 min 03 s
